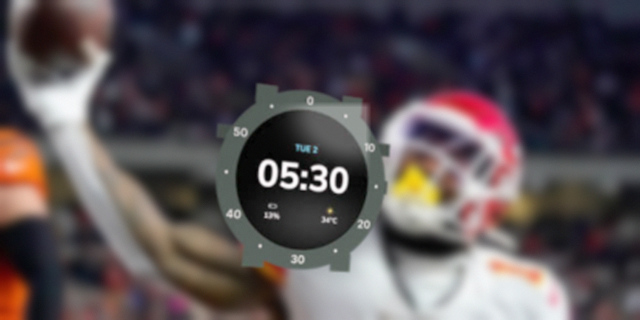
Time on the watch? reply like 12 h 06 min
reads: 5 h 30 min
